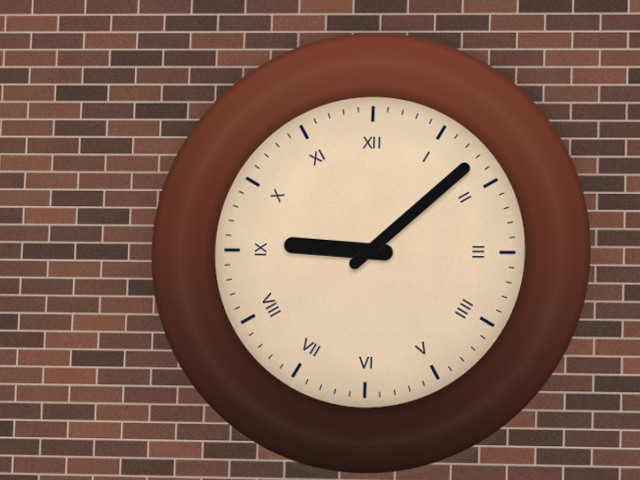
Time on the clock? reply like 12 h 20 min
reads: 9 h 08 min
